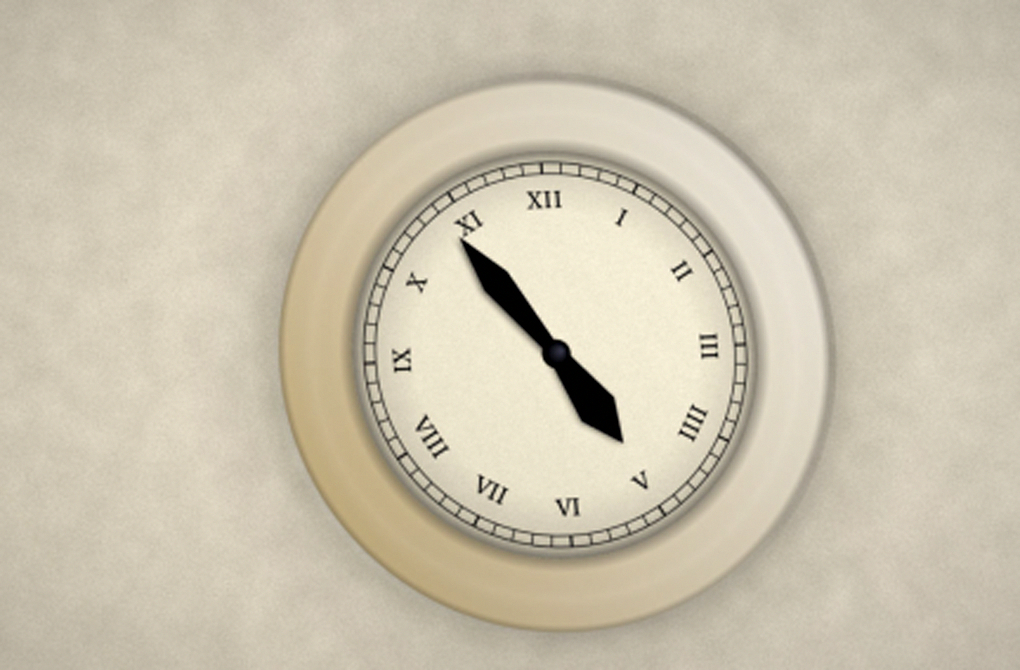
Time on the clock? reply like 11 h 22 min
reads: 4 h 54 min
